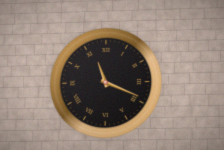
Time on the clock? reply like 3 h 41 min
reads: 11 h 19 min
